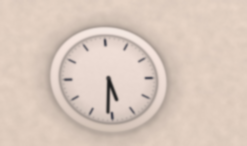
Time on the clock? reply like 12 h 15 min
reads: 5 h 31 min
